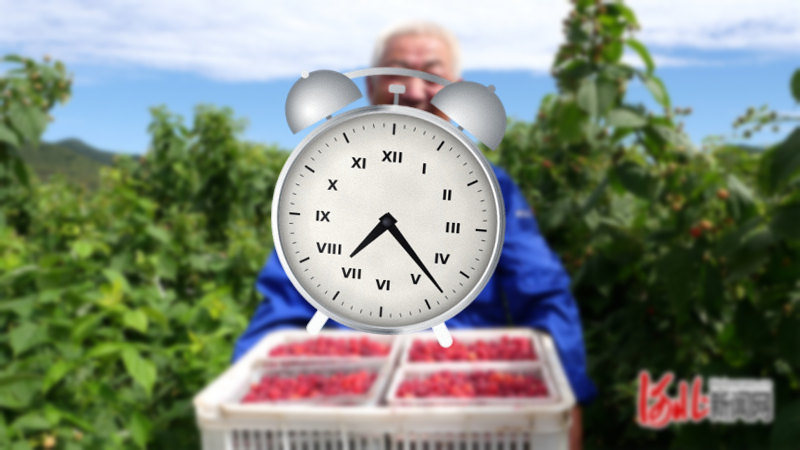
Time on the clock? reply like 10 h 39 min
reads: 7 h 23 min
